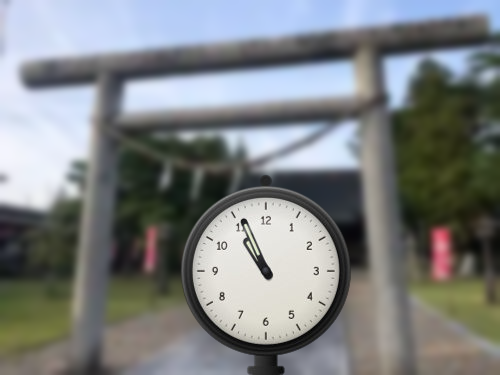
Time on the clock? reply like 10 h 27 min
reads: 10 h 56 min
